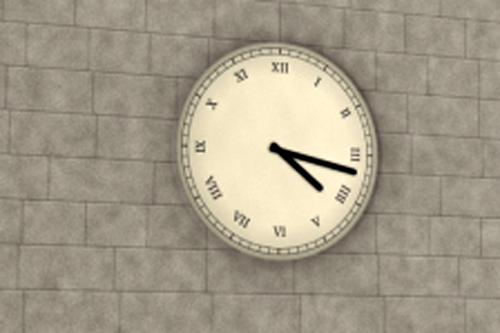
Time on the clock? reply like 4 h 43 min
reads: 4 h 17 min
